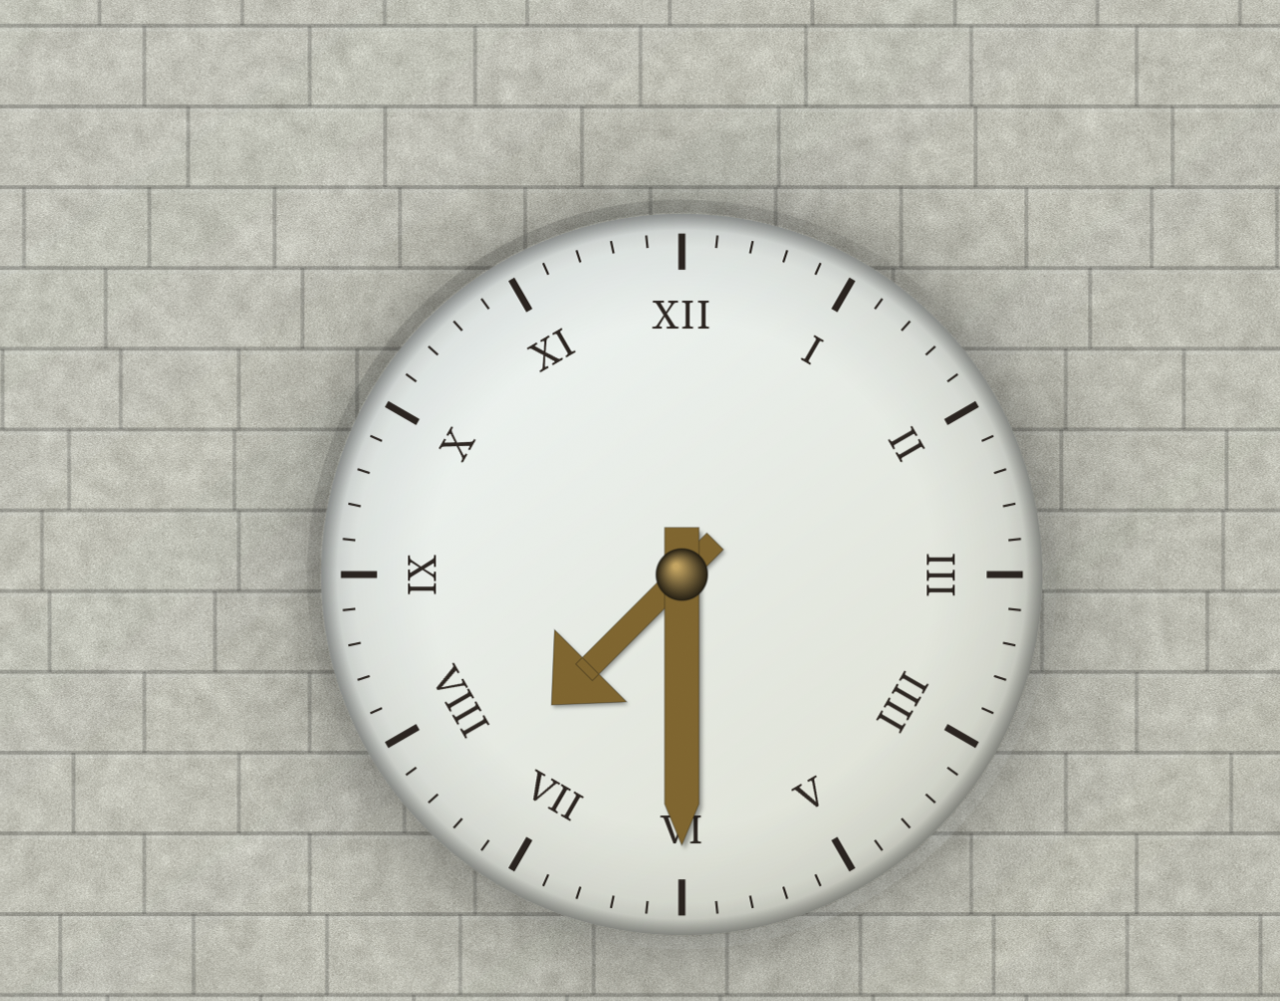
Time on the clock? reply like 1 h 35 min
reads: 7 h 30 min
